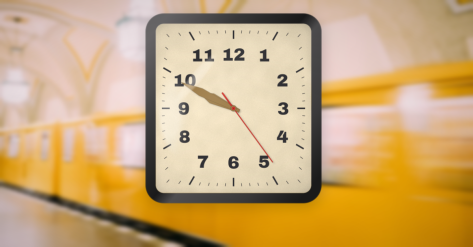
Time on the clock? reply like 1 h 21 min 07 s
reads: 9 h 49 min 24 s
